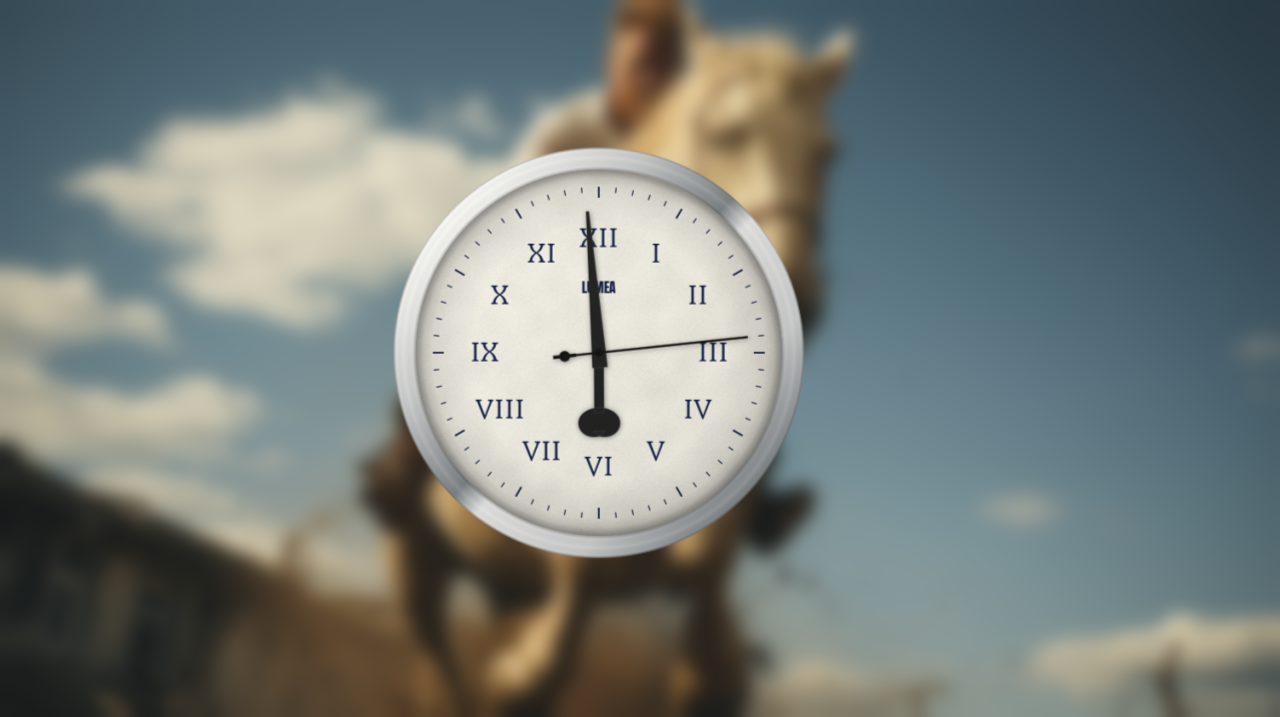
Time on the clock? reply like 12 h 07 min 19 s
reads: 5 h 59 min 14 s
